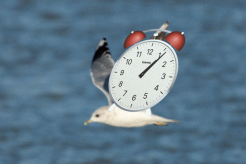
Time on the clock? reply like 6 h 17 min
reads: 1 h 06 min
